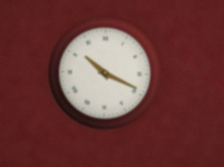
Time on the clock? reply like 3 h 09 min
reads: 10 h 19 min
